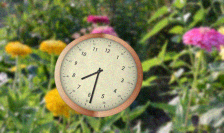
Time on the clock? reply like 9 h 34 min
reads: 7 h 29 min
